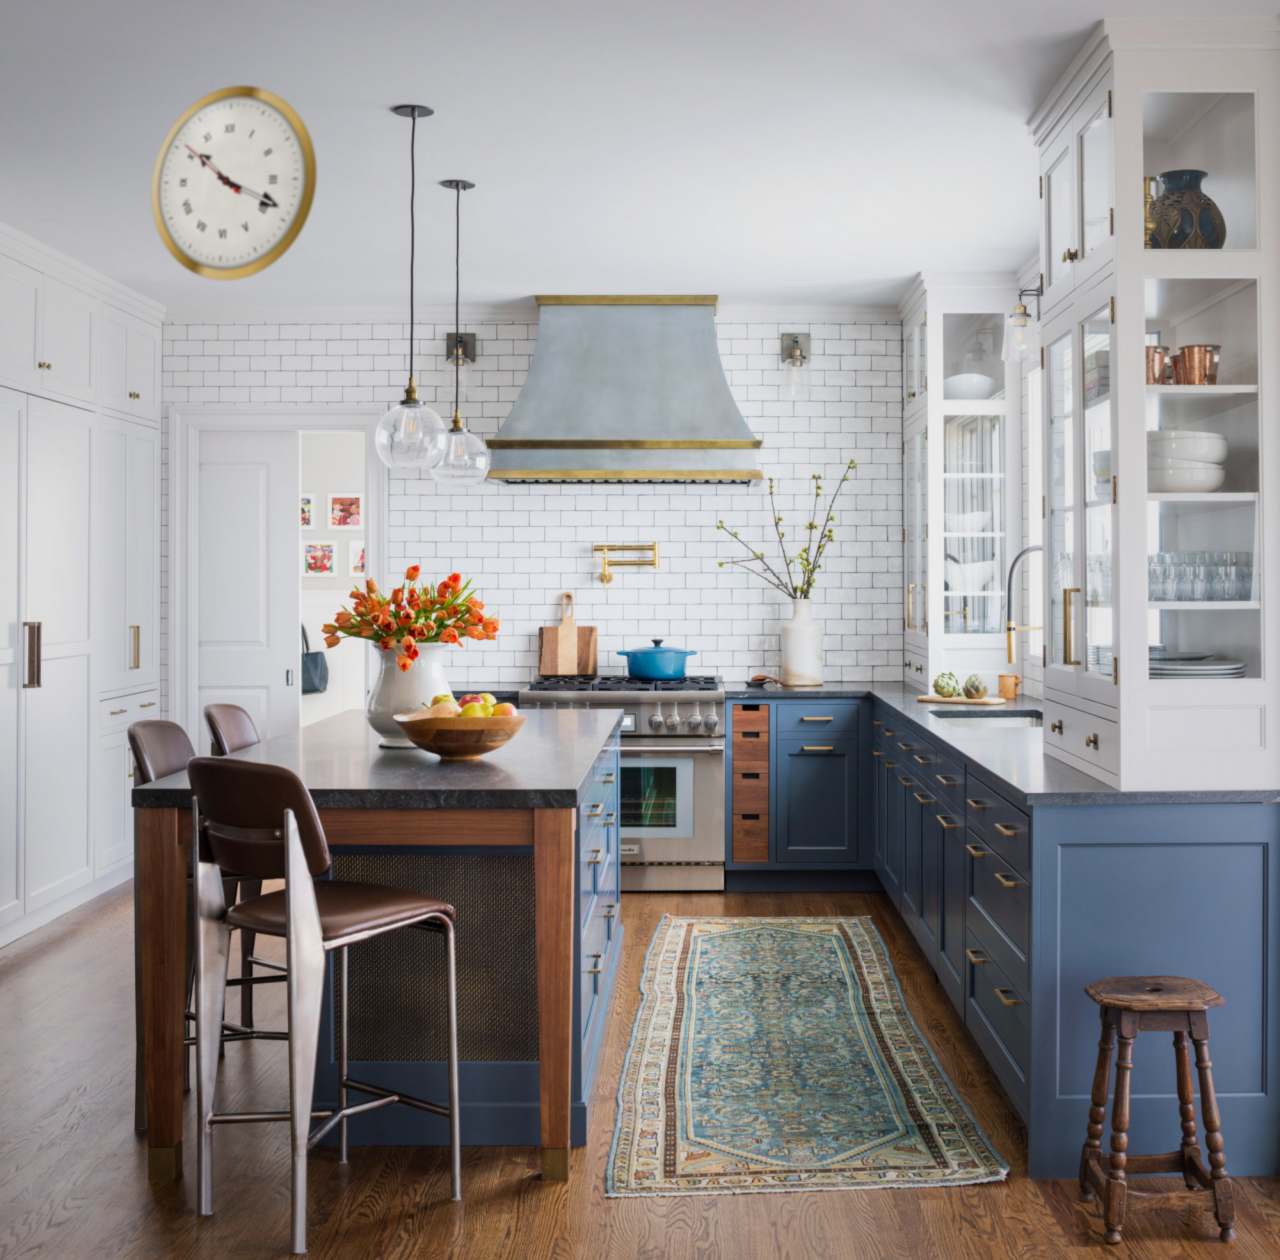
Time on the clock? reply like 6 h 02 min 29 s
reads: 10 h 18 min 51 s
